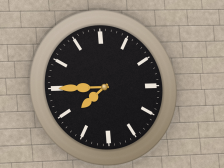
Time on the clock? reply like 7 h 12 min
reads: 7 h 45 min
